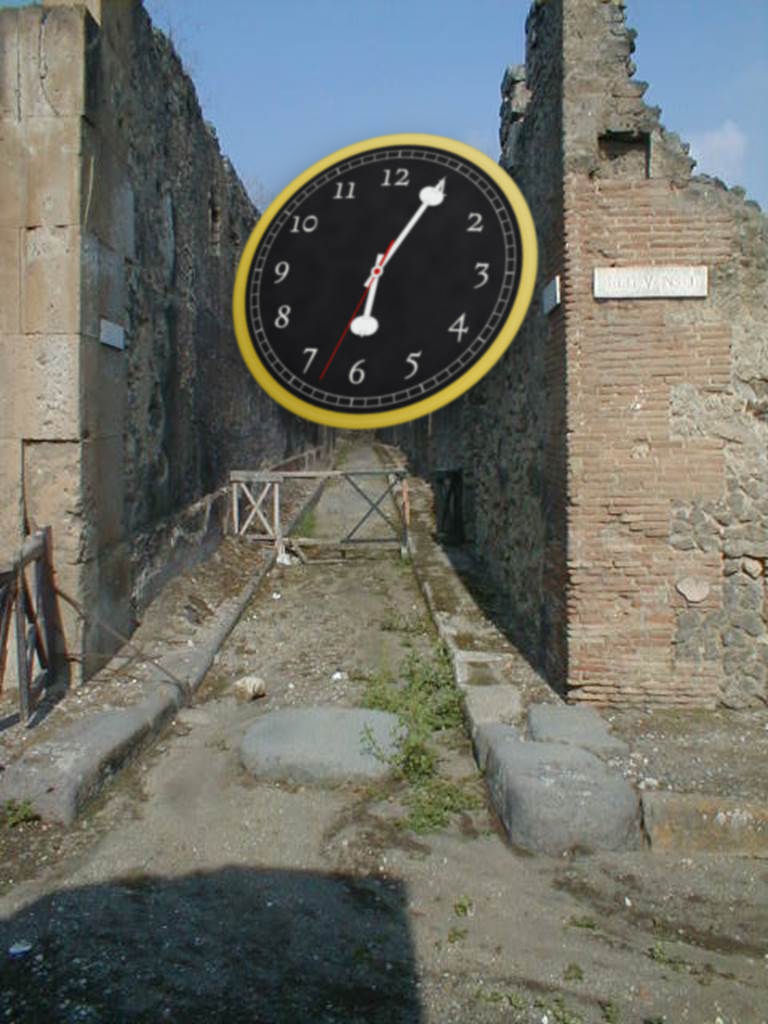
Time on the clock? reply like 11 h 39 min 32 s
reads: 6 h 04 min 33 s
